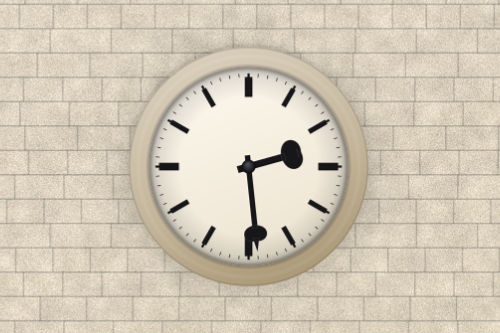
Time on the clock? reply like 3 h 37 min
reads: 2 h 29 min
